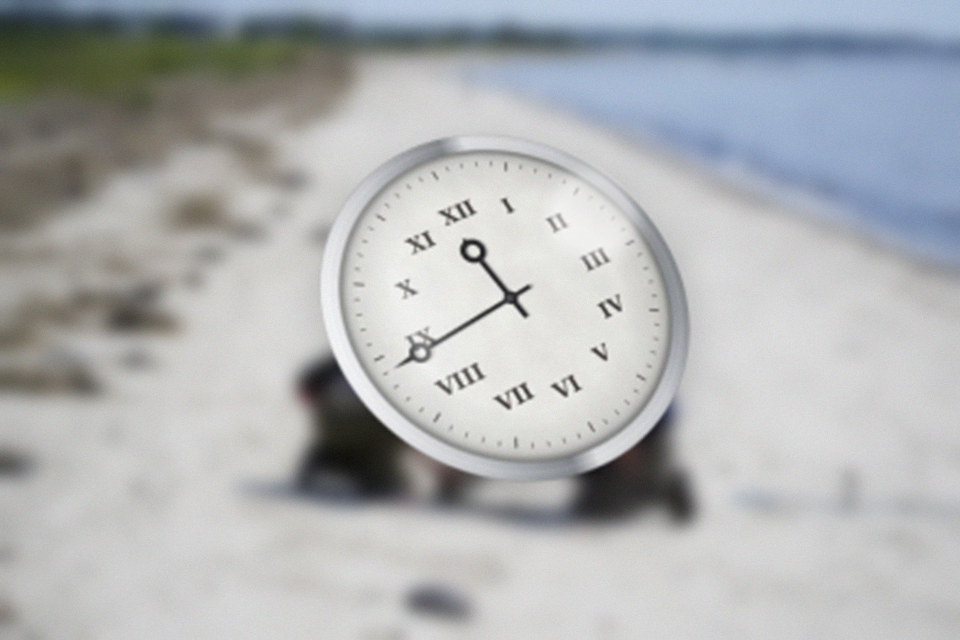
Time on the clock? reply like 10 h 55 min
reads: 11 h 44 min
